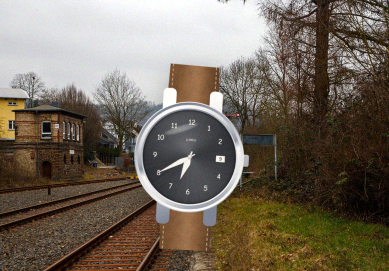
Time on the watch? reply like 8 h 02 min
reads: 6 h 40 min
